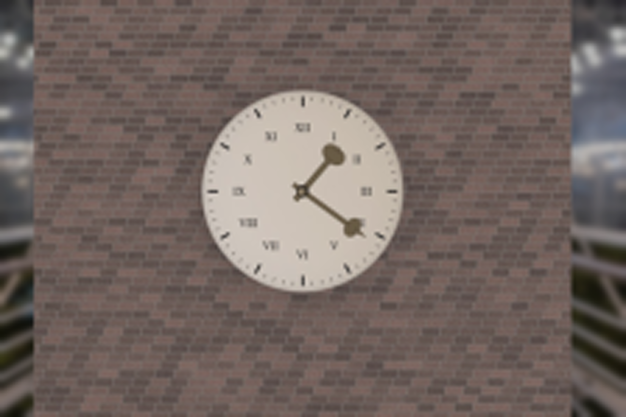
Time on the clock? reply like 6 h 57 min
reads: 1 h 21 min
